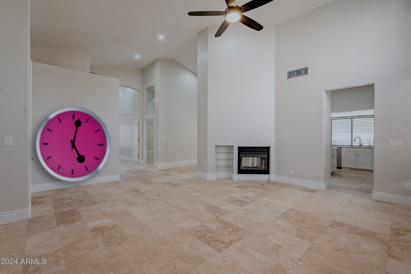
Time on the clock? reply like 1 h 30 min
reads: 5 h 02 min
